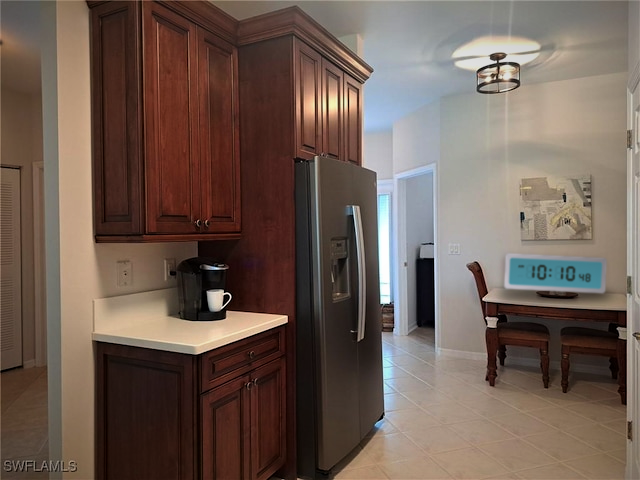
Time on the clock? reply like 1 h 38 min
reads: 10 h 10 min
